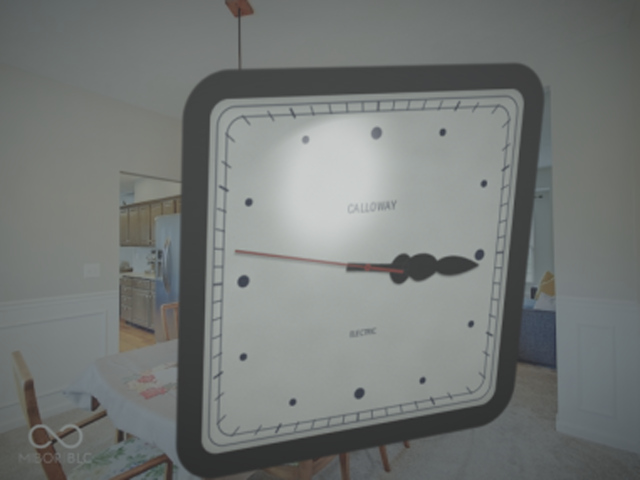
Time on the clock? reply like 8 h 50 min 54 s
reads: 3 h 15 min 47 s
